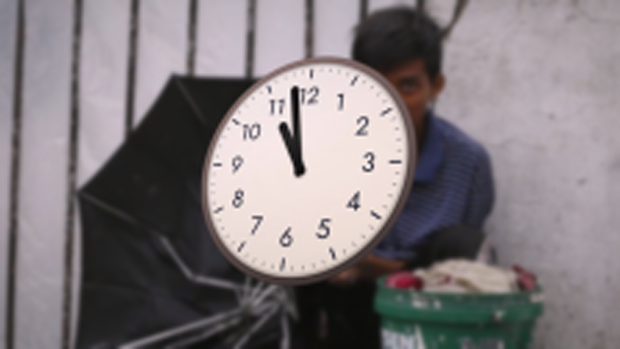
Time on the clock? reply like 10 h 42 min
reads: 10 h 58 min
